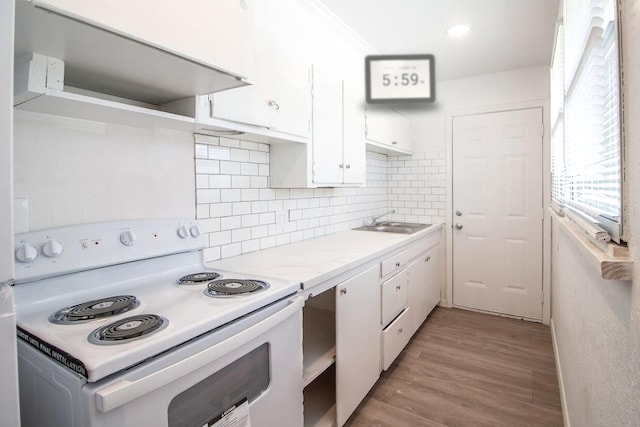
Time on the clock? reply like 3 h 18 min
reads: 5 h 59 min
